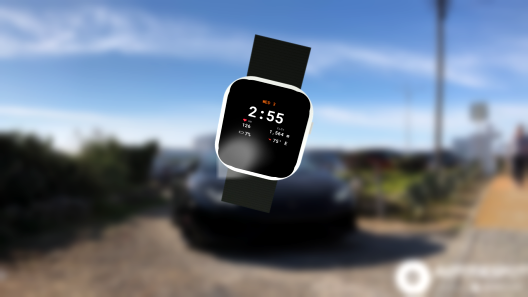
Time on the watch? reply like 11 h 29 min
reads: 2 h 55 min
